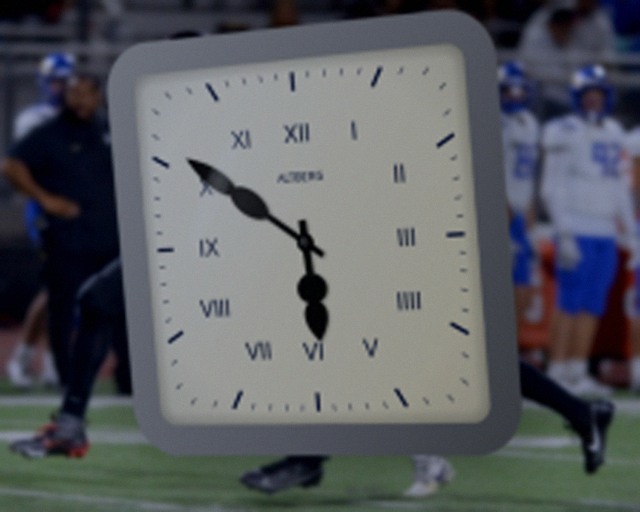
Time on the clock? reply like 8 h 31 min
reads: 5 h 51 min
